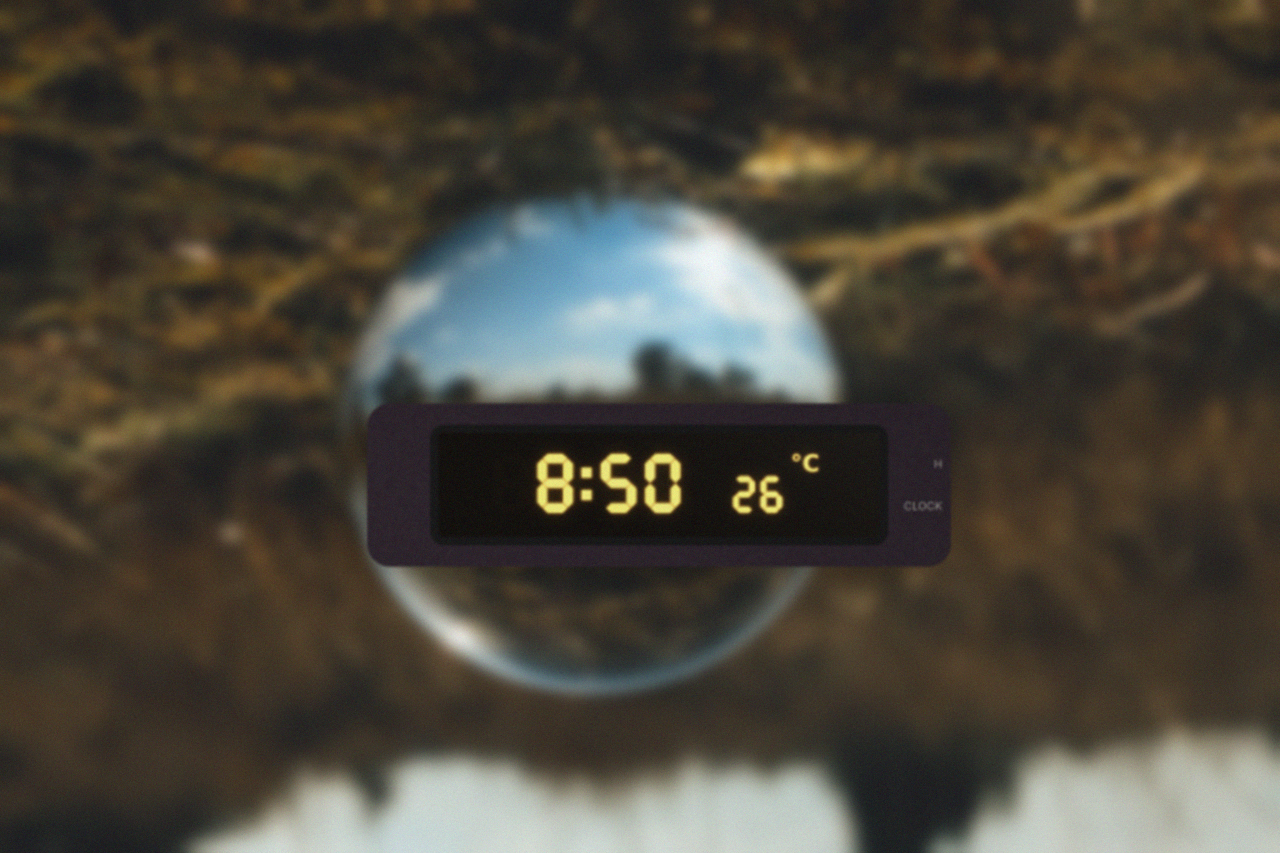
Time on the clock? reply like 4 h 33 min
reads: 8 h 50 min
